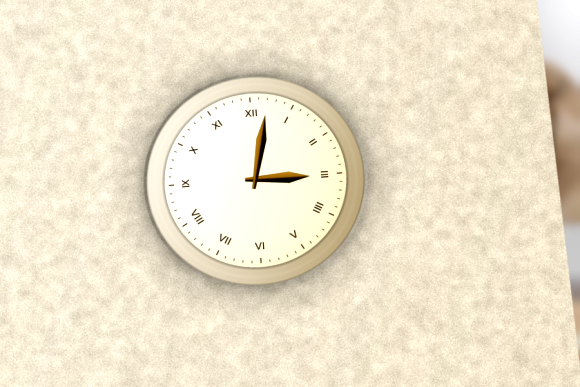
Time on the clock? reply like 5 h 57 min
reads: 3 h 02 min
